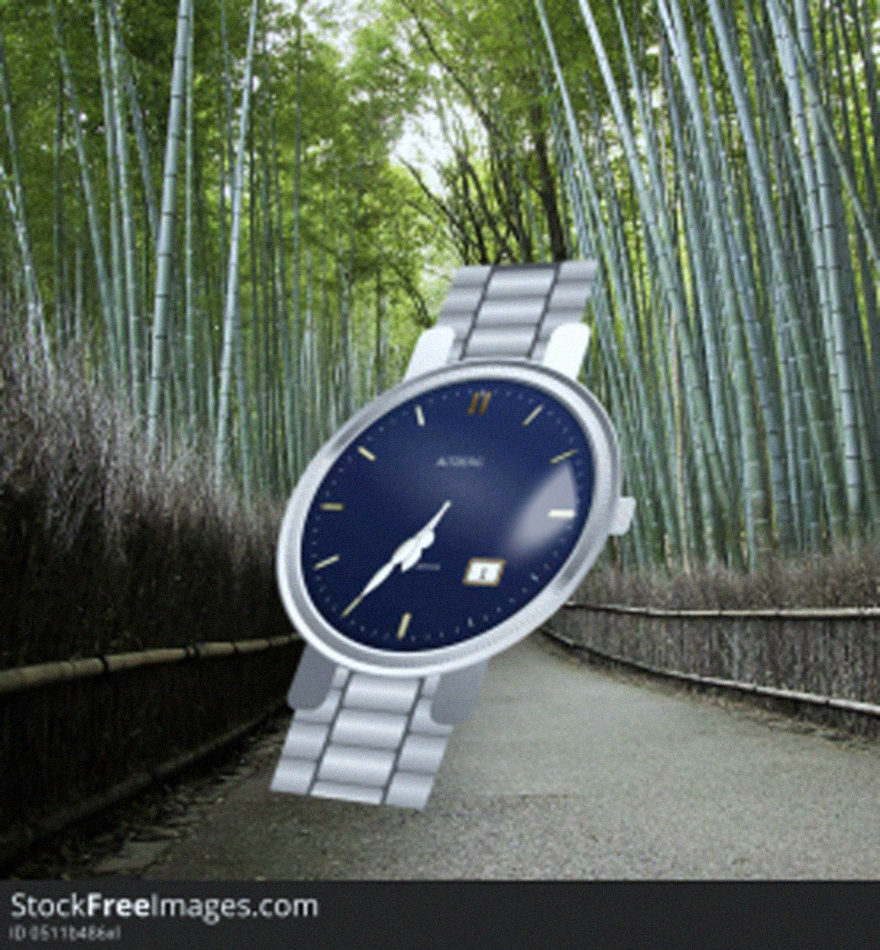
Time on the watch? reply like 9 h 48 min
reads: 6 h 35 min
